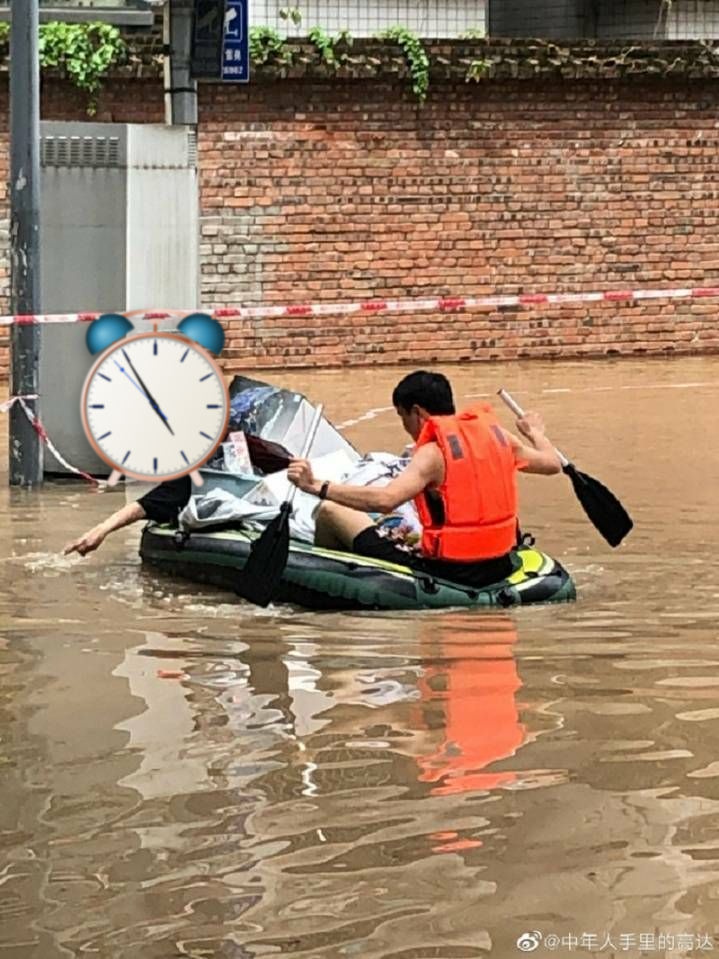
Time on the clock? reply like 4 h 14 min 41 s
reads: 4 h 54 min 53 s
